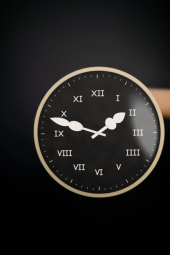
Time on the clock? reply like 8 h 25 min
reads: 1 h 48 min
